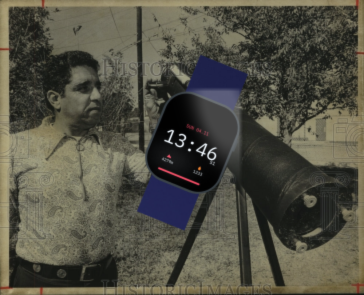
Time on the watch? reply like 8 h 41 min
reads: 13 h 46 min
